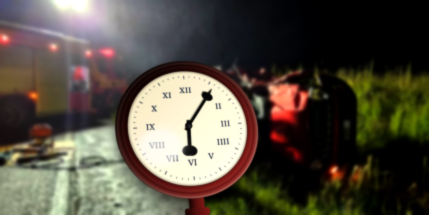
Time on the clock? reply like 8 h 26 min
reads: 6 h 06 min
